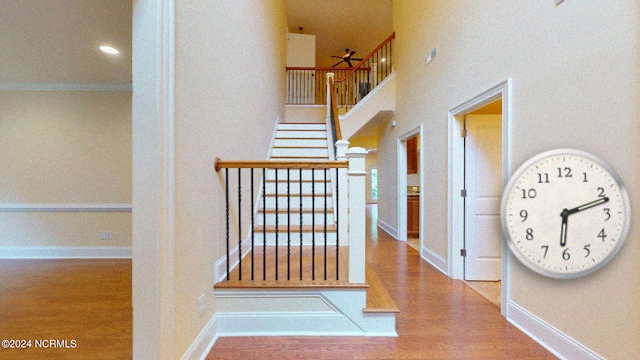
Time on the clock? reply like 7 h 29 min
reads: 6 h 12 min
